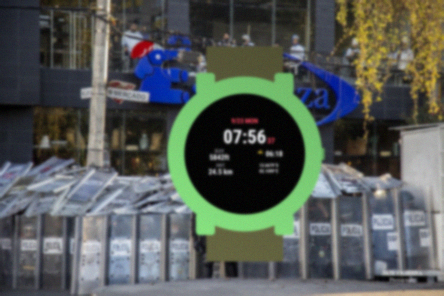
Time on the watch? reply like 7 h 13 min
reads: 7 h 56 min
